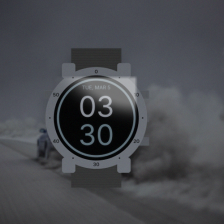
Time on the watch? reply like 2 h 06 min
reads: 3 h 30 min
